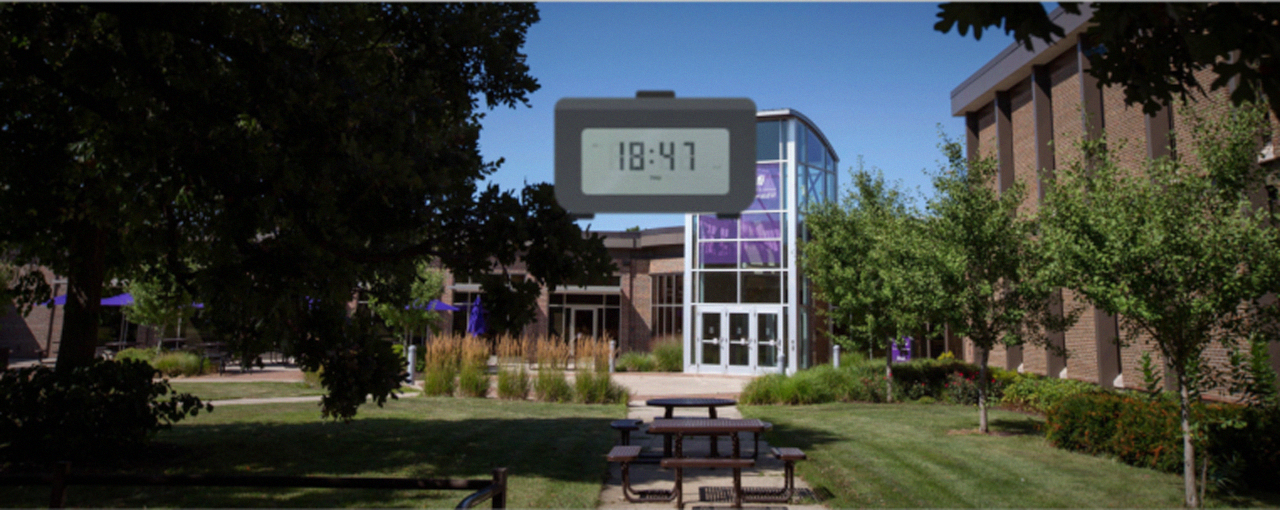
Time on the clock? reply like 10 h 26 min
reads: 18 h 47 min
